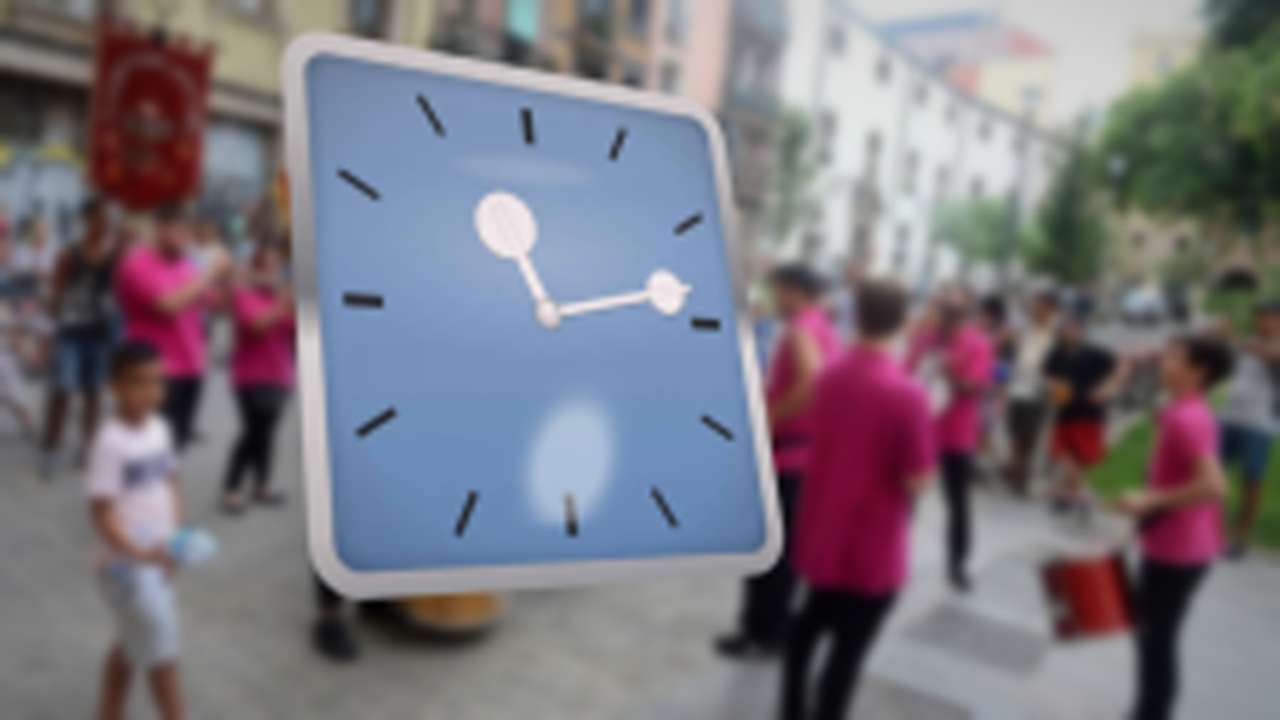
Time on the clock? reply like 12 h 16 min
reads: 11 h 13 min
